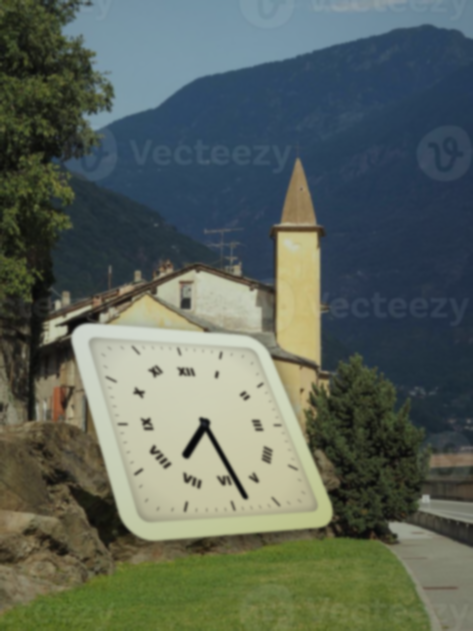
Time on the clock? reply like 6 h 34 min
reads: 7 h 28 min
